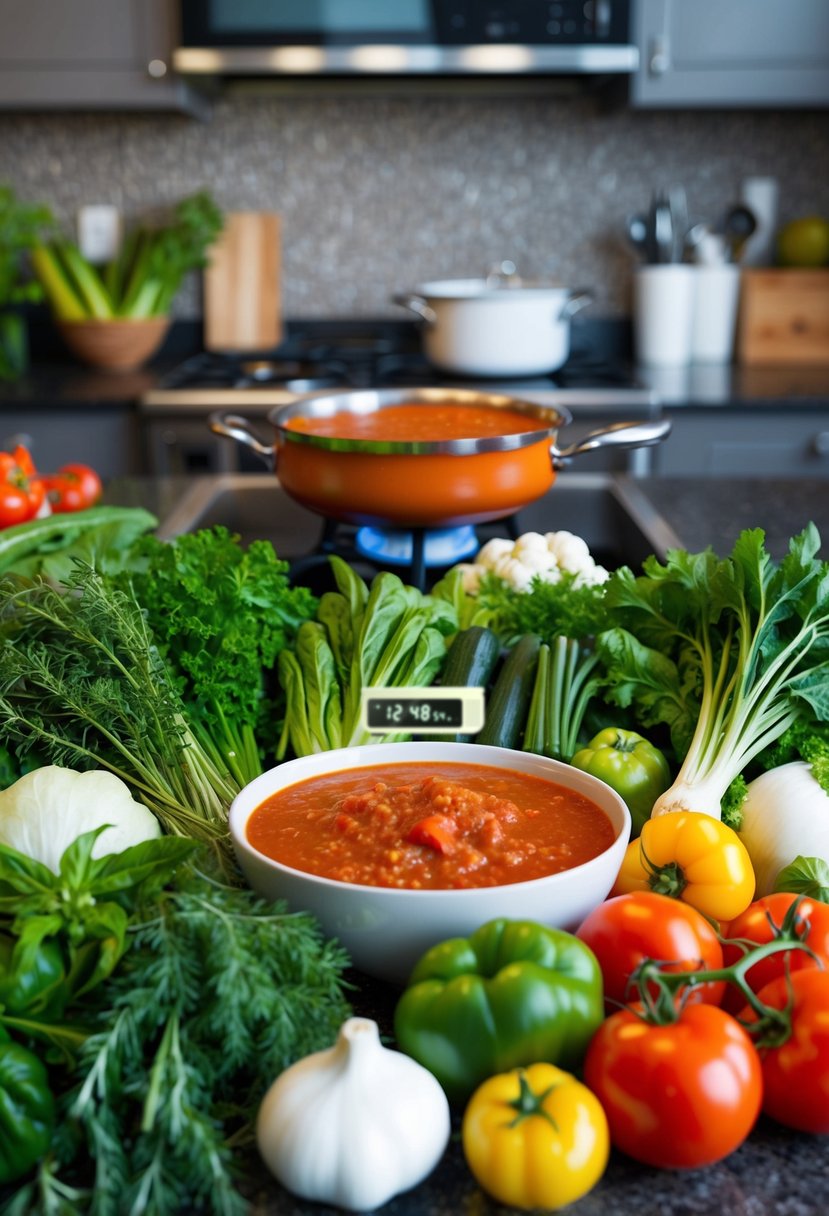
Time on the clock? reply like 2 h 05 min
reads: 12 h 48 min
